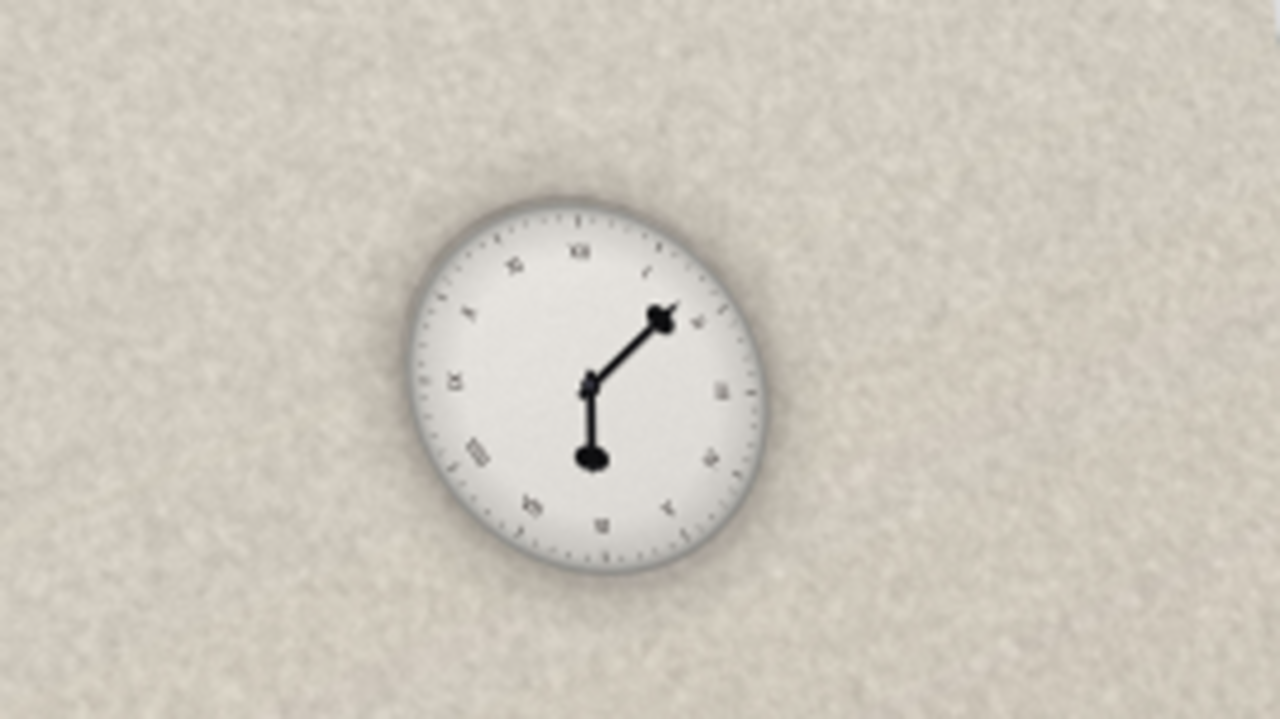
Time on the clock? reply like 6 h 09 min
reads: 6 h 08 min
